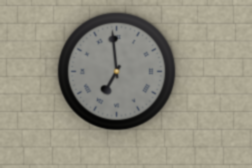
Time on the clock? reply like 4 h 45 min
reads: 6 h 59 min
